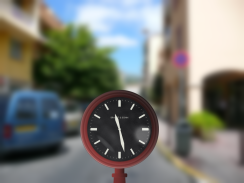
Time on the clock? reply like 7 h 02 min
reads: 11 h 28 min
